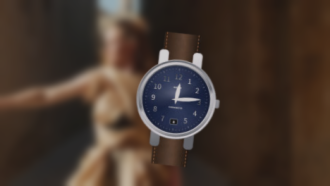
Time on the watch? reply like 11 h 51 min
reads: 12 h 14 min
